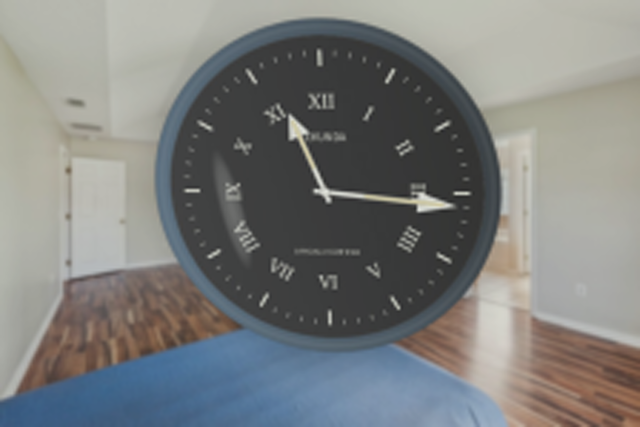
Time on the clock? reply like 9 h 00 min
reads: 11 h 16 min
